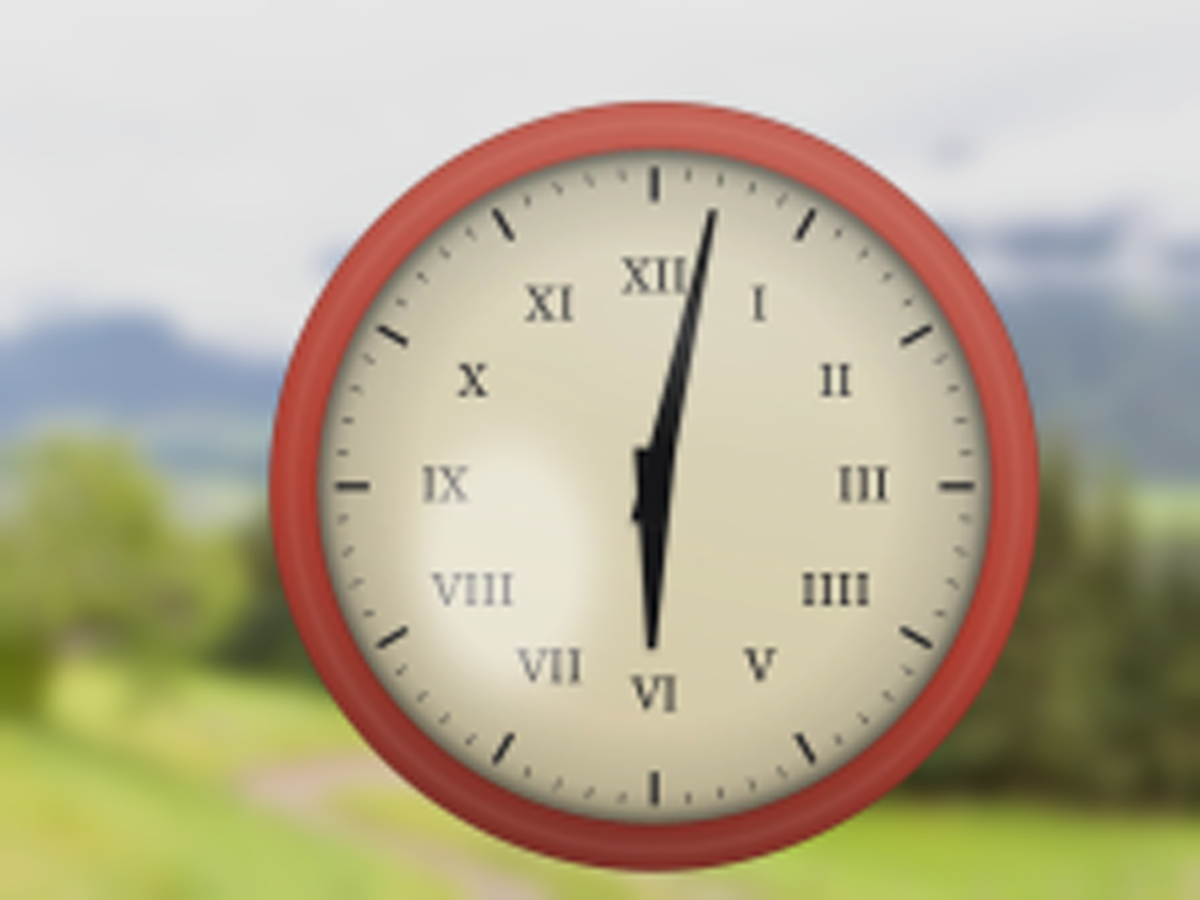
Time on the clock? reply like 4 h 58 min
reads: 6 h 02 min
